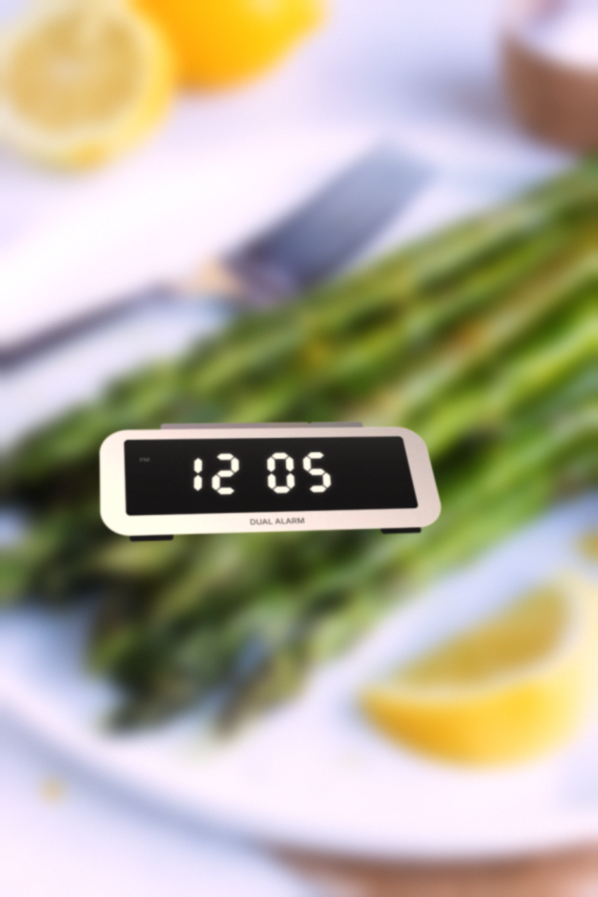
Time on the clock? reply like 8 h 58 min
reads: 12 h 05 min
